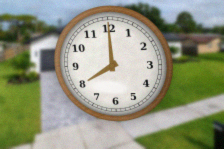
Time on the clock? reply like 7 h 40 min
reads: 8 h 00 min
